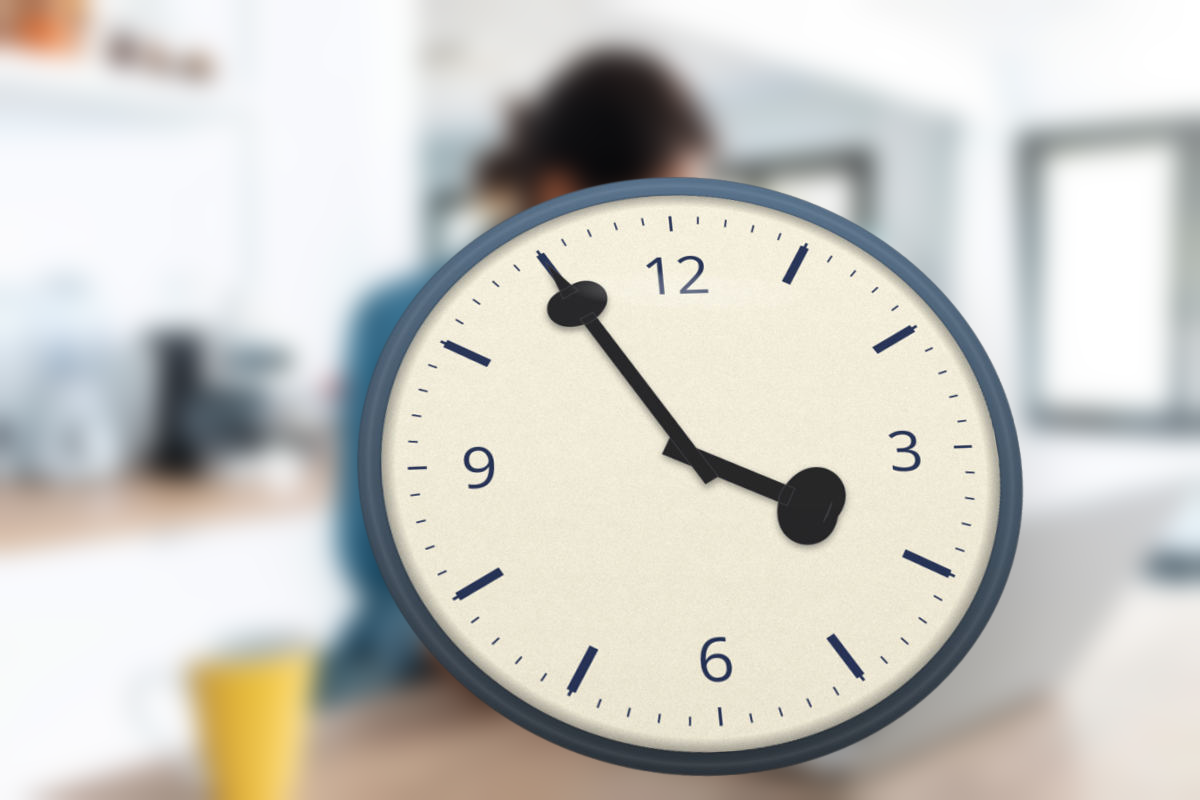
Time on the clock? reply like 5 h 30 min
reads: 3 h 55 min
